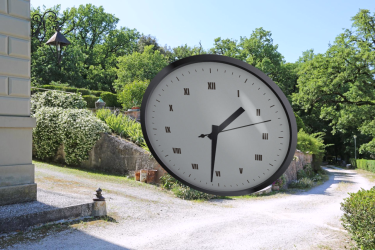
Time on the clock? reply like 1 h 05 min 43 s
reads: 1 h 31 min 12 s
